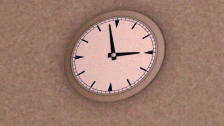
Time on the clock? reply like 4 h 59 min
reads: 2 h 58 min
